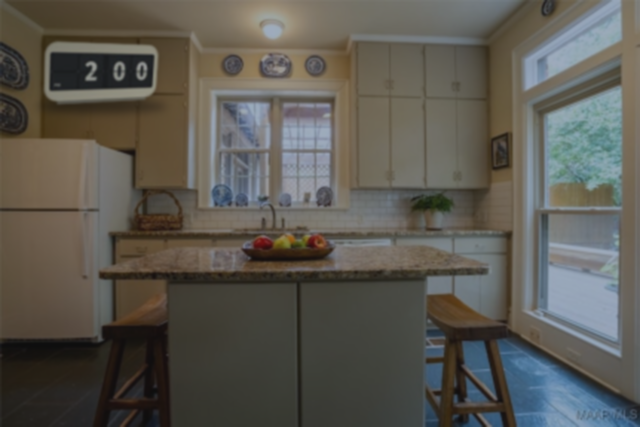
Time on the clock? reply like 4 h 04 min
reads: 2 h 00 min
